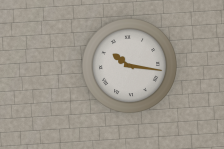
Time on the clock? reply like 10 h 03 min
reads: 10 h 17 min
